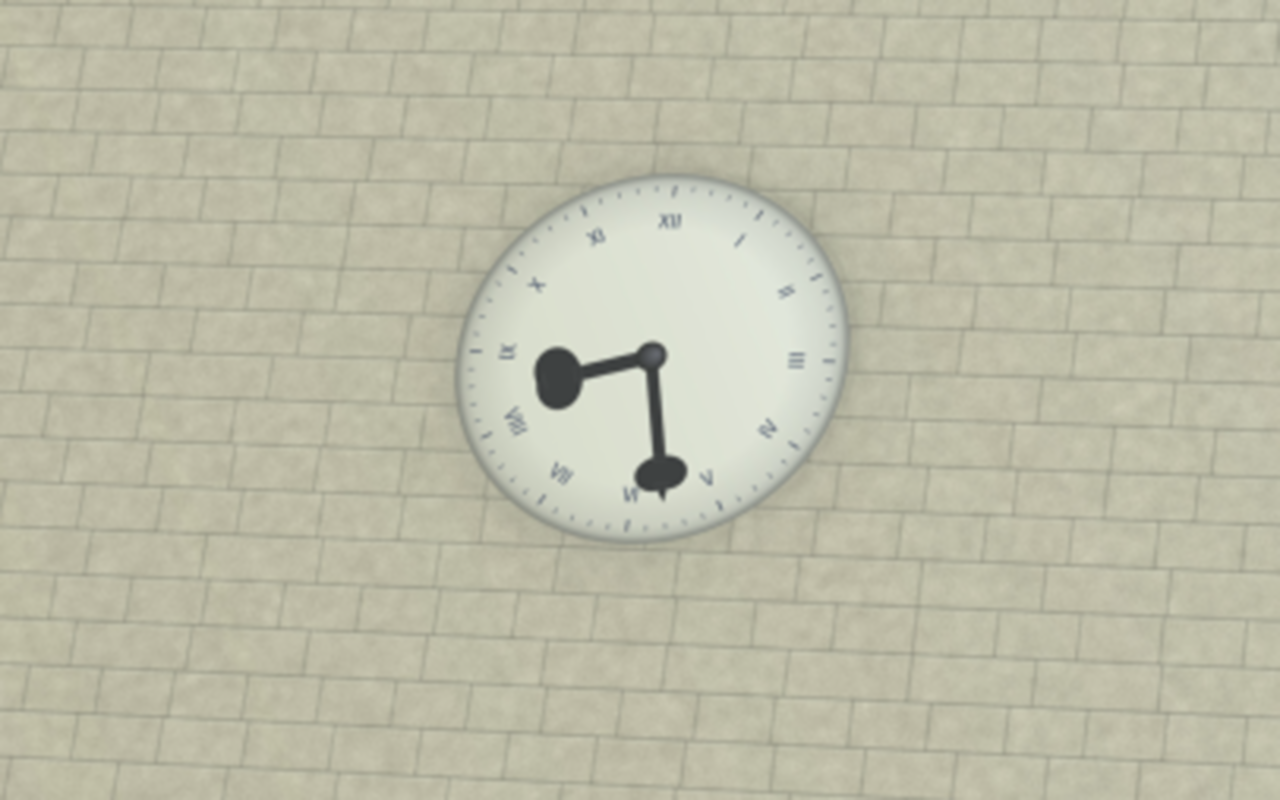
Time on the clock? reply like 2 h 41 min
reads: 8 h 28 min
